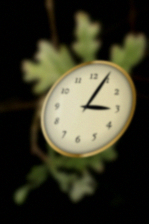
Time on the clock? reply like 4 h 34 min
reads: 3 h 04 min
